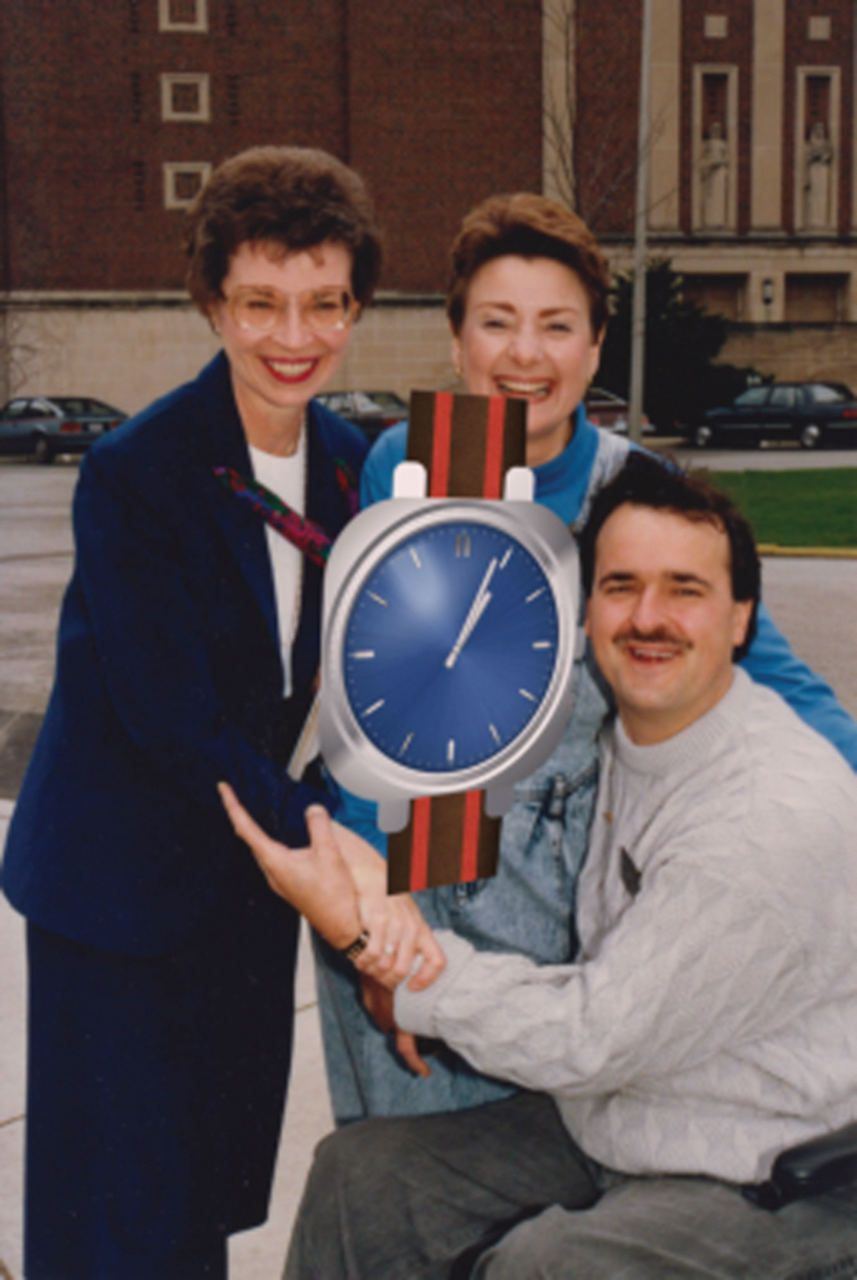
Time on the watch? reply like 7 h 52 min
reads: 1 h 04 min
